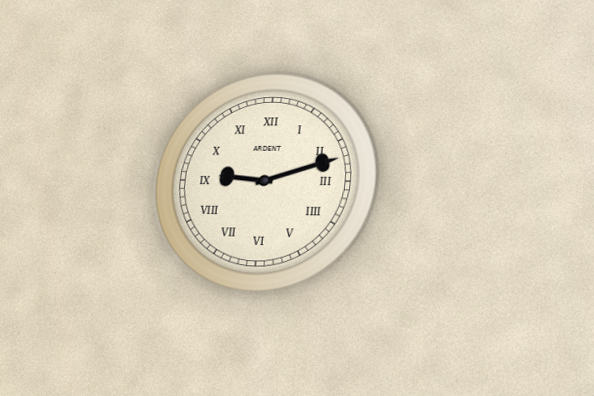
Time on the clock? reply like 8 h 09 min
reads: 9 h 12 min
